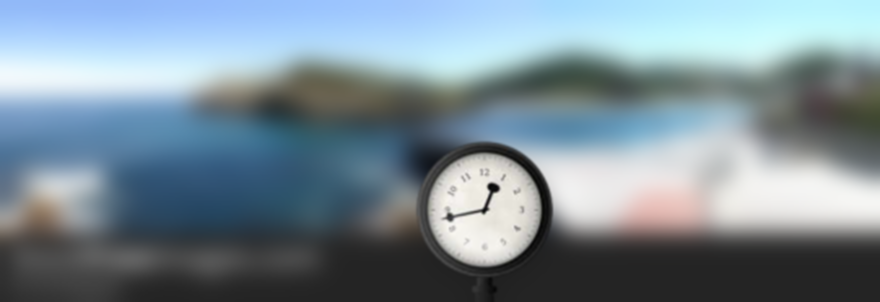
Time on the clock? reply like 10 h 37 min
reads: 12 h 43 min
